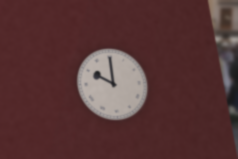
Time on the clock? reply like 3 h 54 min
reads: 10 h 00 min
